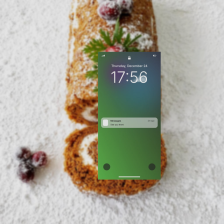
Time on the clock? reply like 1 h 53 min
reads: 17 h 56 min
